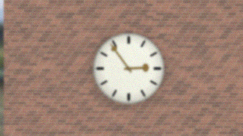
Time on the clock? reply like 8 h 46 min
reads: 2 h 54 min
